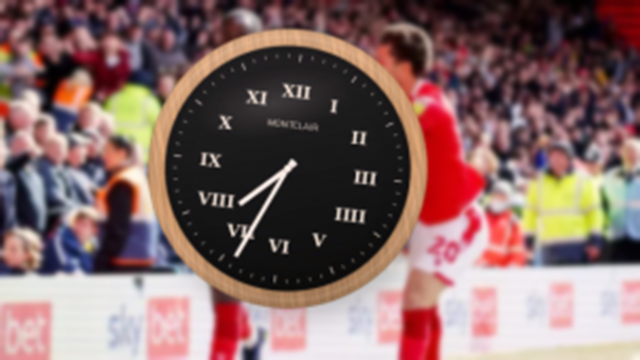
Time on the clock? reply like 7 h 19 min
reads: 7 h 34 min
